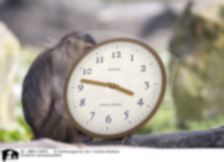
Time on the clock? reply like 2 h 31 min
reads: 3 h 47 min
